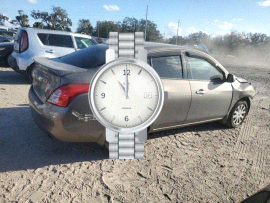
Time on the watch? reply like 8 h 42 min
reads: 11 h 00 min
